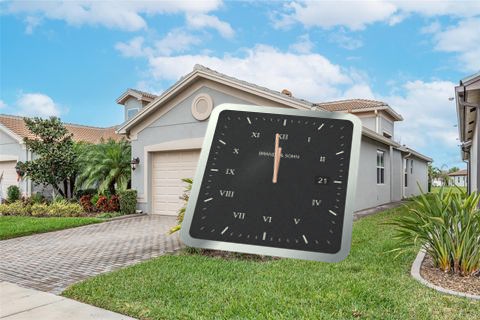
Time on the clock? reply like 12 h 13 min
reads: 11 h 59 min
